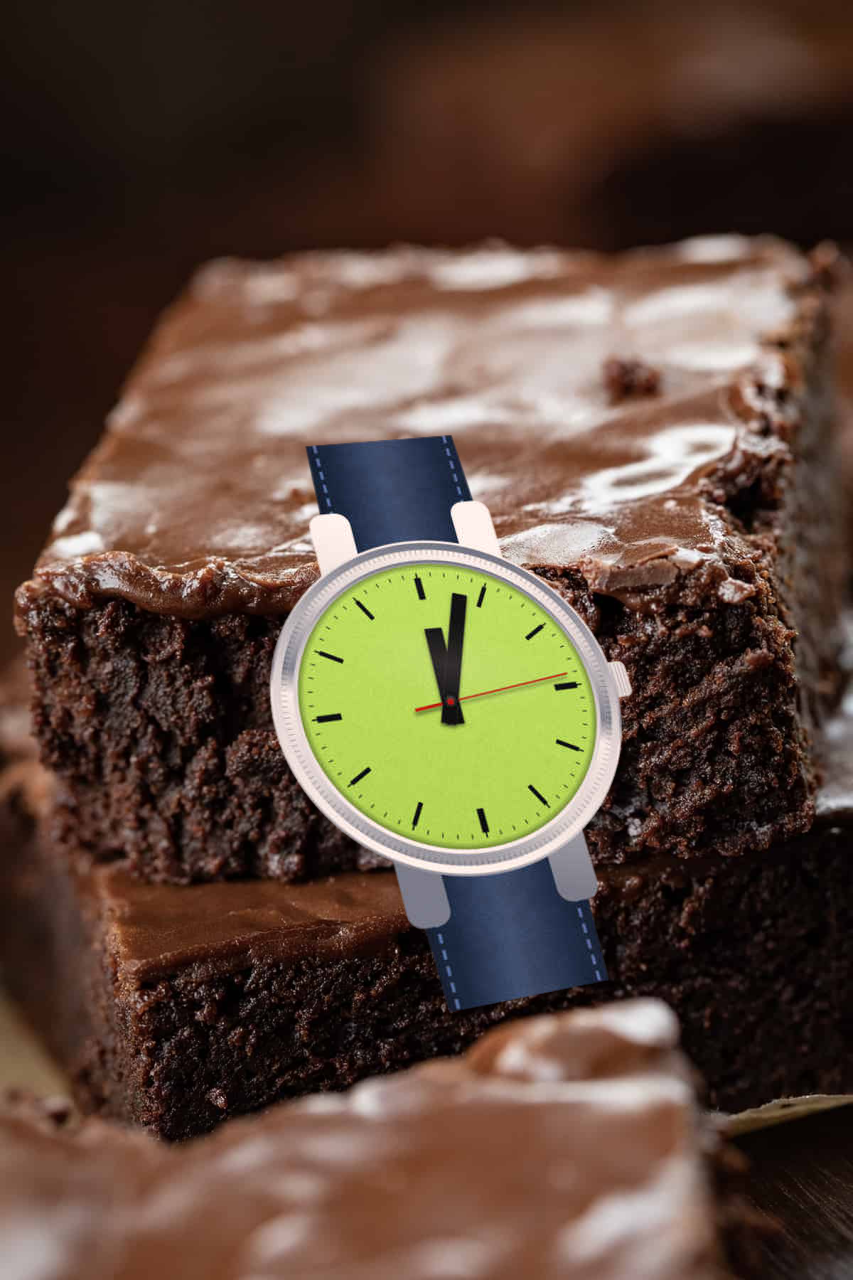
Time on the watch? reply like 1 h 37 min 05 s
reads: 12 h 03 min 14 s
